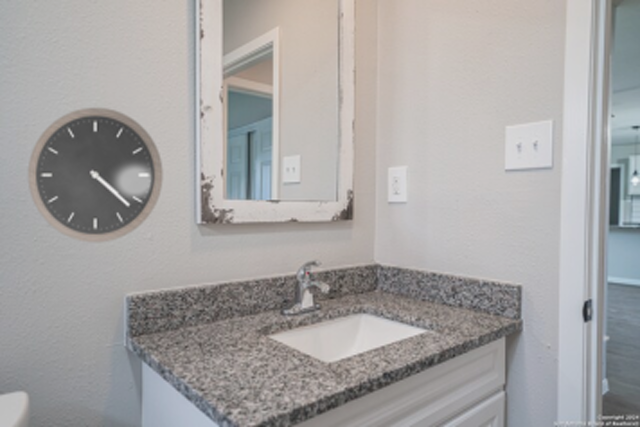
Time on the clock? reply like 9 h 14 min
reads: 4 h 22 min
